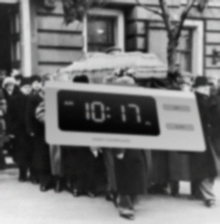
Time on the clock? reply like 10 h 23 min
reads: 10 h 17 min
